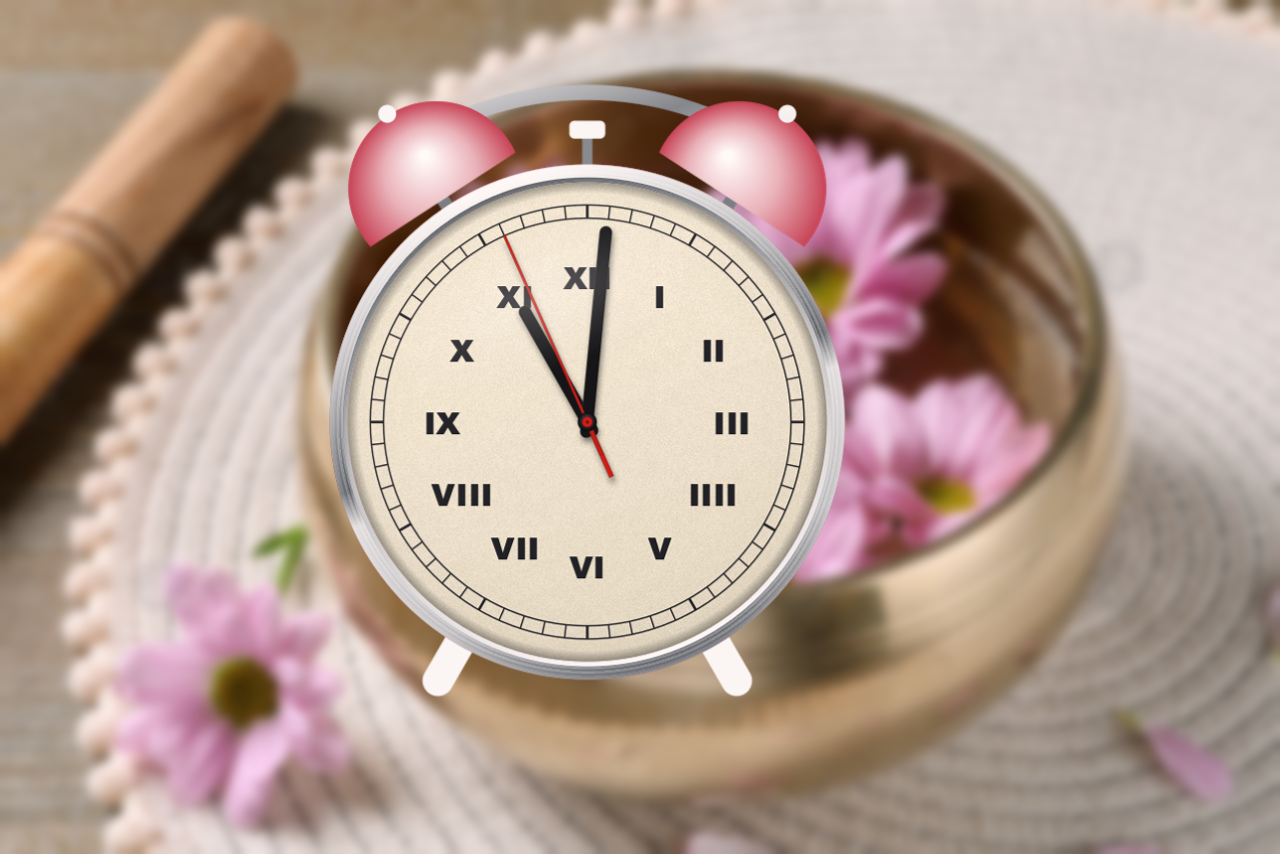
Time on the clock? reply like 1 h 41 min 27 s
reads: 11 h 00 min 56 s
